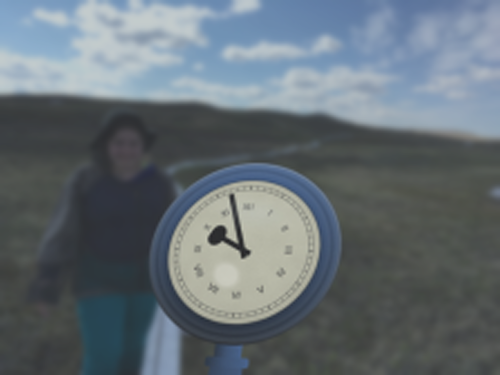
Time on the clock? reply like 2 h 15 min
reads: 9 h 57 min
